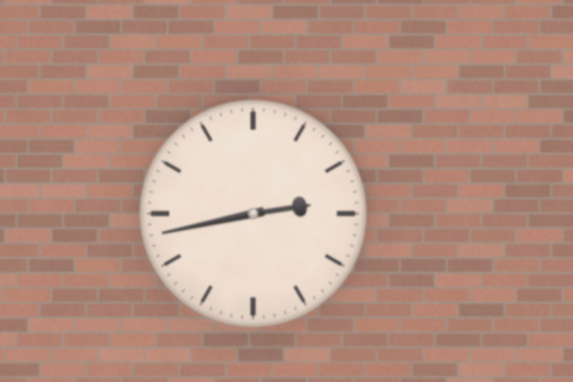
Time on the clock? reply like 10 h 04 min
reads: 2 h 43 min
